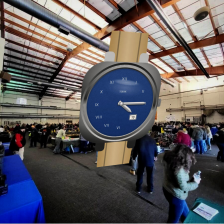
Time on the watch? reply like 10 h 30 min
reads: 4 h 15 min
